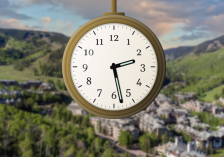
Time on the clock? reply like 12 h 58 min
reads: 2 h 28 min
